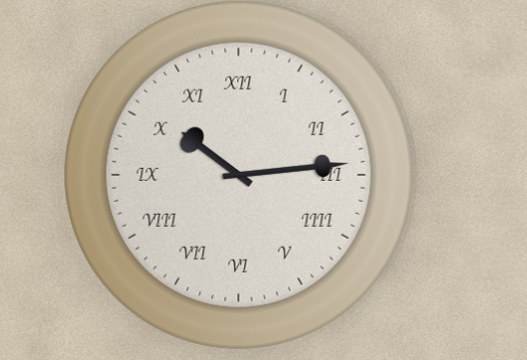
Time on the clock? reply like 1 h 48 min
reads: 10 h 14 min
